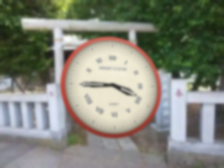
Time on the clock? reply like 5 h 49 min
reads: 3 h 45 min
